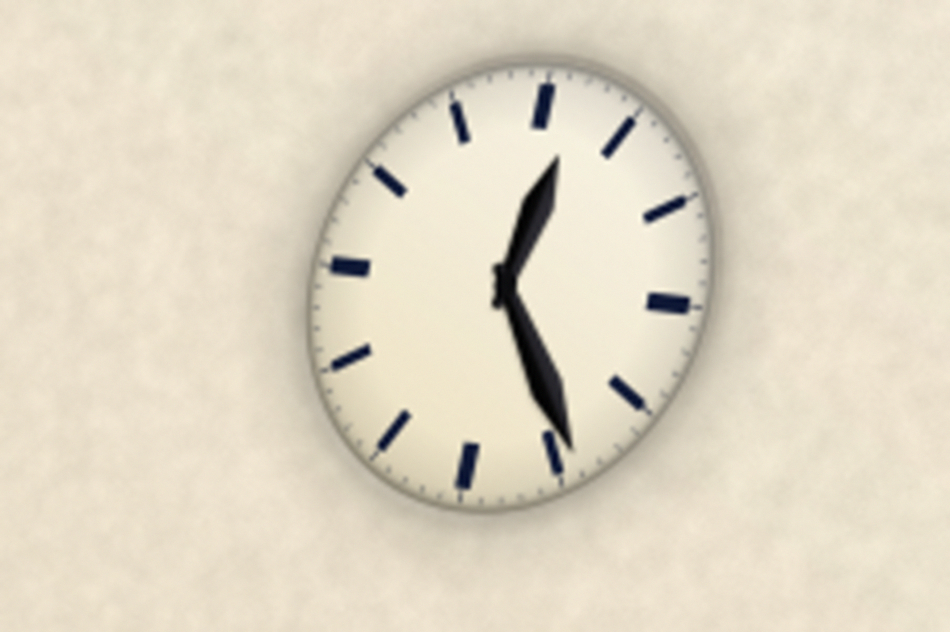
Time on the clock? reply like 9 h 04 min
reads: 12 h 24 min
